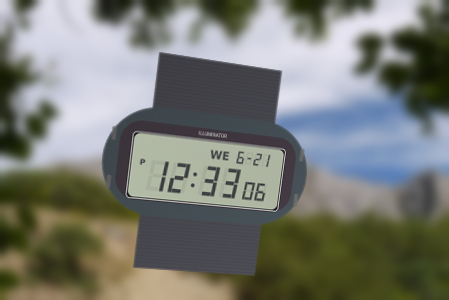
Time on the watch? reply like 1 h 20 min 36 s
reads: 12 h 33 min 06 s
